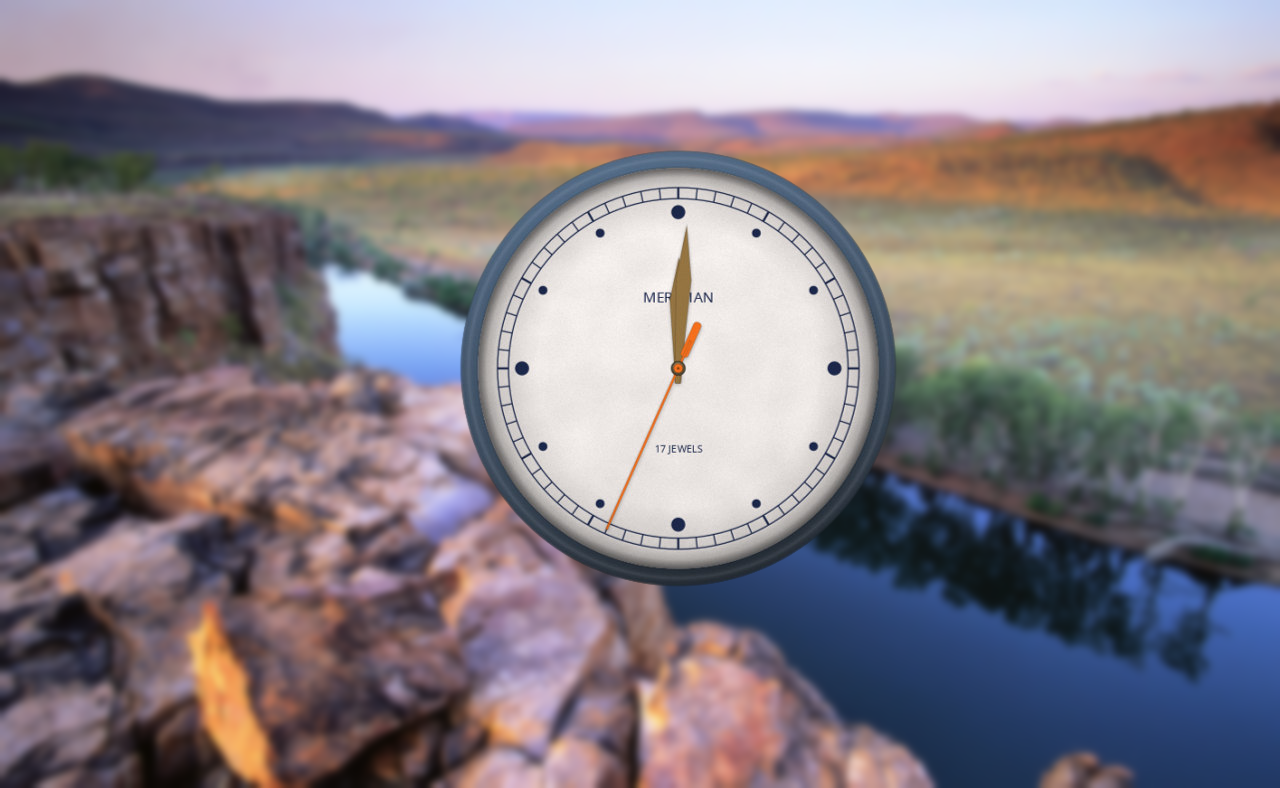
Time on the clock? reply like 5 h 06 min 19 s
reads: 12 h 00 min 34 s
